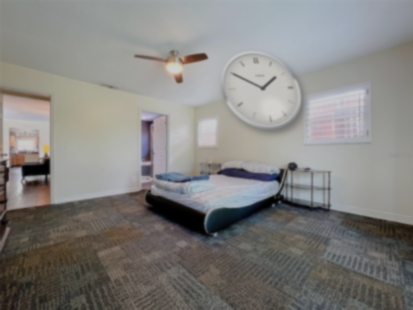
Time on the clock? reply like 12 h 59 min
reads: 1 h 50 min
